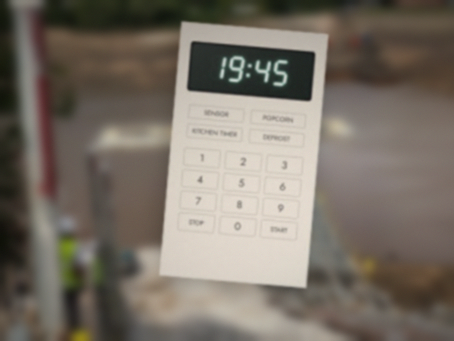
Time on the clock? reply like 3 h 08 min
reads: 19 h 45 min
